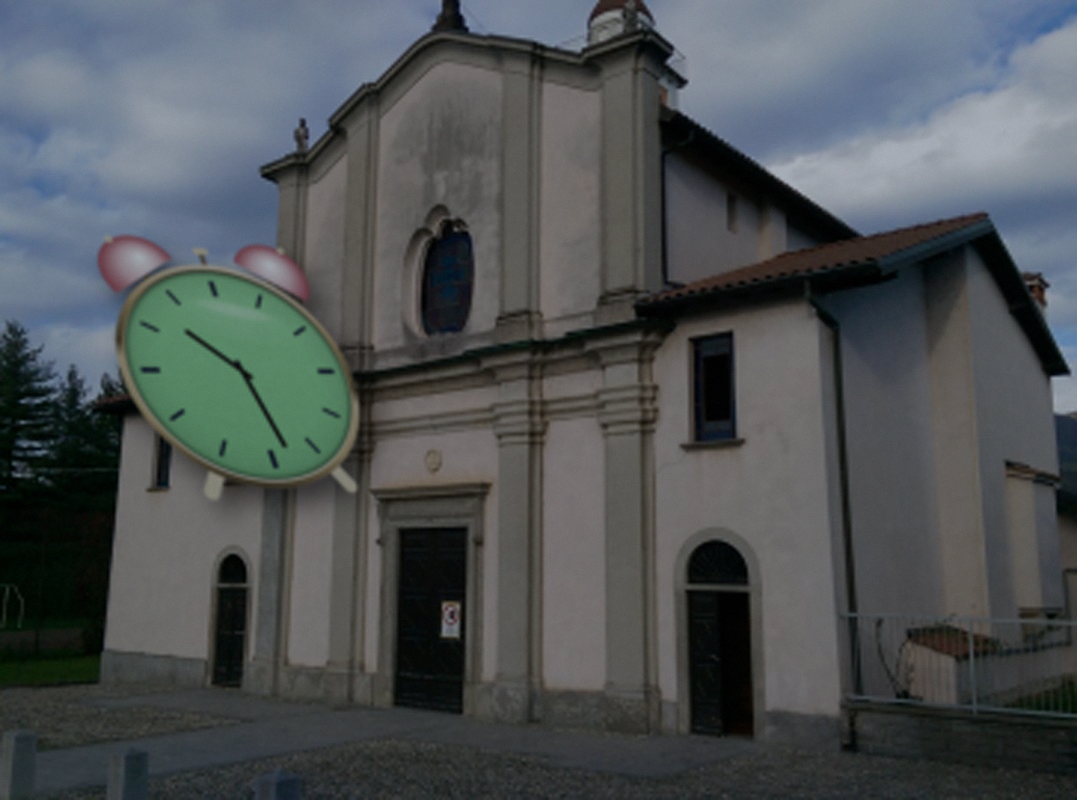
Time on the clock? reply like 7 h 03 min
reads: 10 h 28 min
